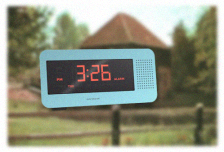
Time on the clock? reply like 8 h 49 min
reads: 3 h 26 min
